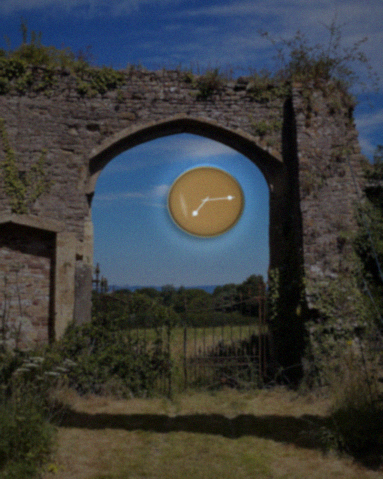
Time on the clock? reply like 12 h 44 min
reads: 7 h 14 min
